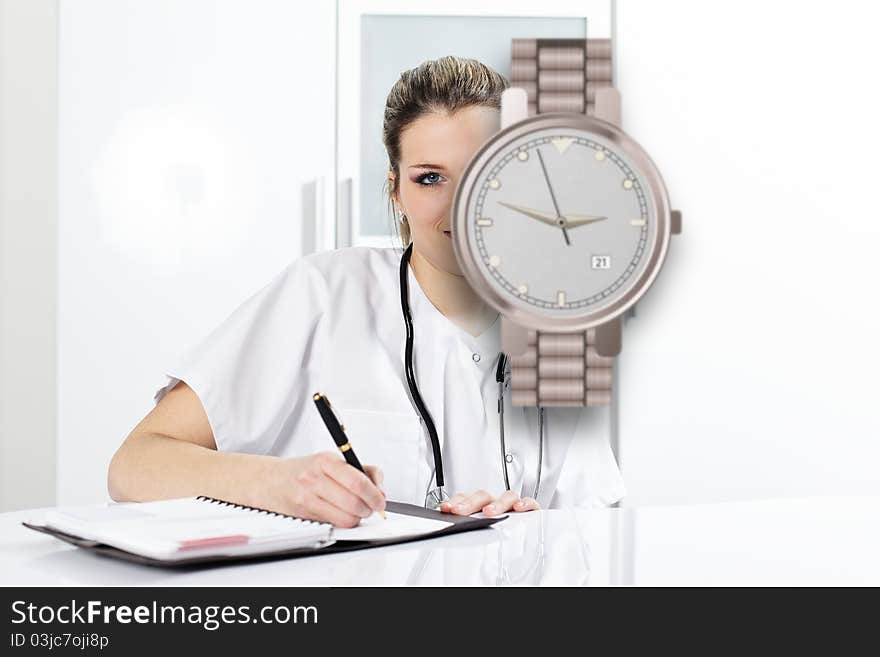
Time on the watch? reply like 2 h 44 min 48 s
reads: 2 h 47 min 57 s
